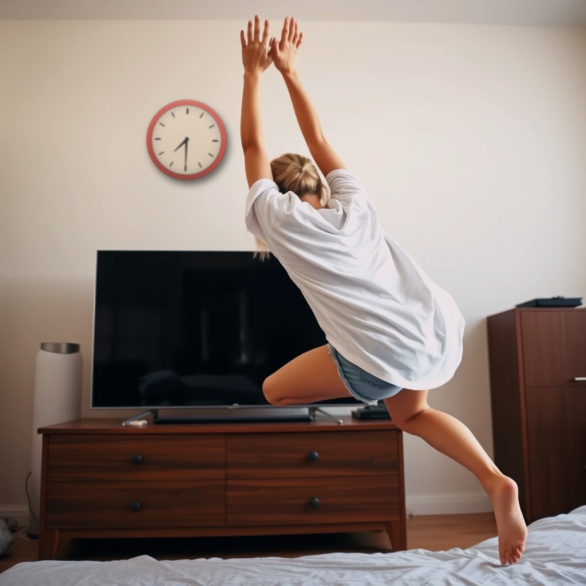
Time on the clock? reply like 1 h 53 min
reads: 7 h 30 min
